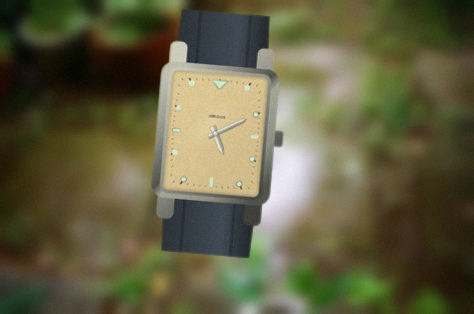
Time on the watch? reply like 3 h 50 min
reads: 5 h 10 min
